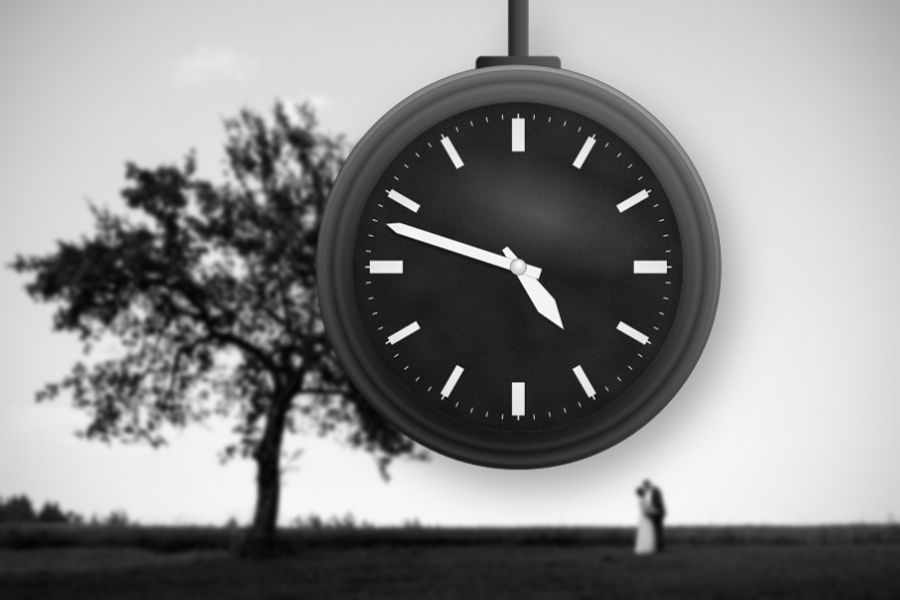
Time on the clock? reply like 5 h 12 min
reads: 4 h 48 min
